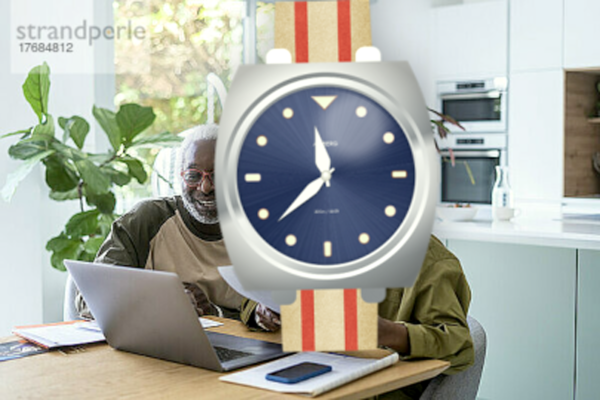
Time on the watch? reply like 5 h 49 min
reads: 11 h 38 min
